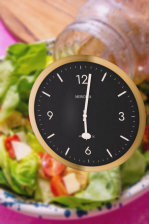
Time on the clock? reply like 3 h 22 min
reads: 6 h 02 min
